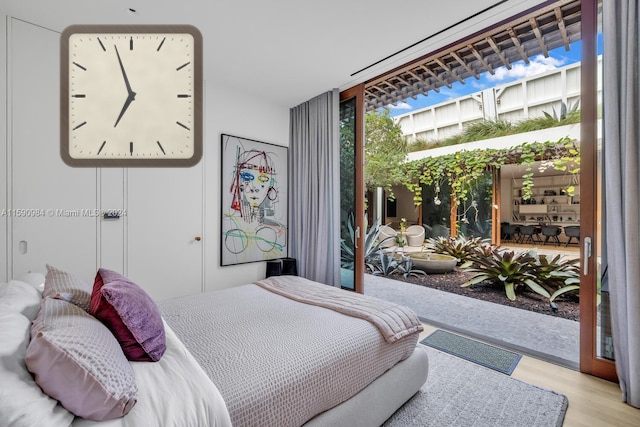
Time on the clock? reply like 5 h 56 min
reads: 6 h 57 min
